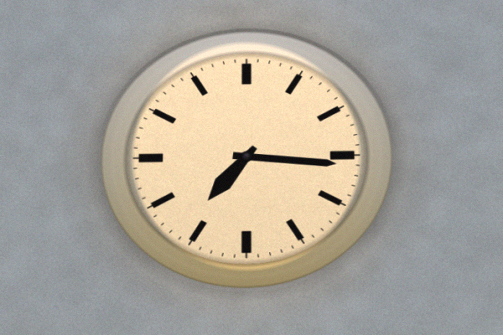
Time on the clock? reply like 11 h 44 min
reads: 7 h 16 min
